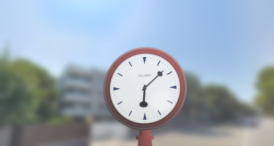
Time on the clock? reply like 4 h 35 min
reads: 6 h 08 min
